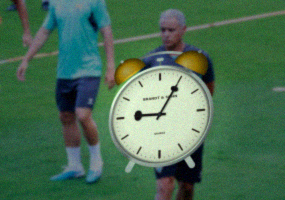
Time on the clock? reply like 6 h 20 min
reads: 9 h 05 min
